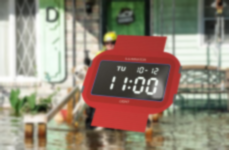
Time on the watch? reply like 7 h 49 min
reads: 11 h 00 min
